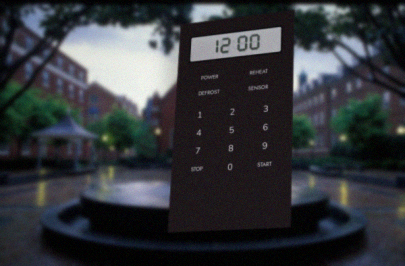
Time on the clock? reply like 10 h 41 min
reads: 12 h 00 min
